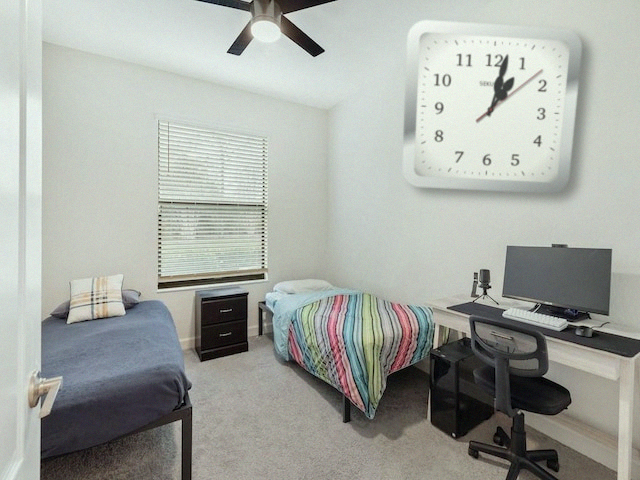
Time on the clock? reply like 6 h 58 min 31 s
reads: 1 h 02 min 08 s
